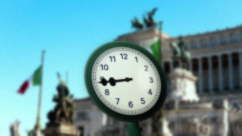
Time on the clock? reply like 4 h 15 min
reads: 8 h 44 min
